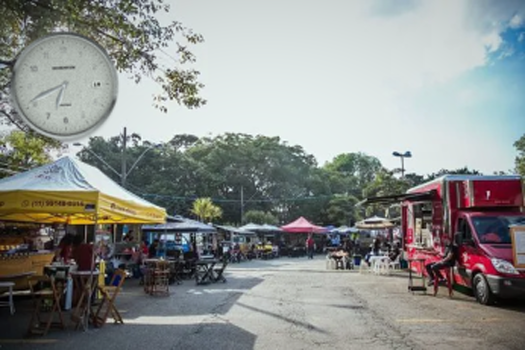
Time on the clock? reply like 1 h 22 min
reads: 6 h 41 min
